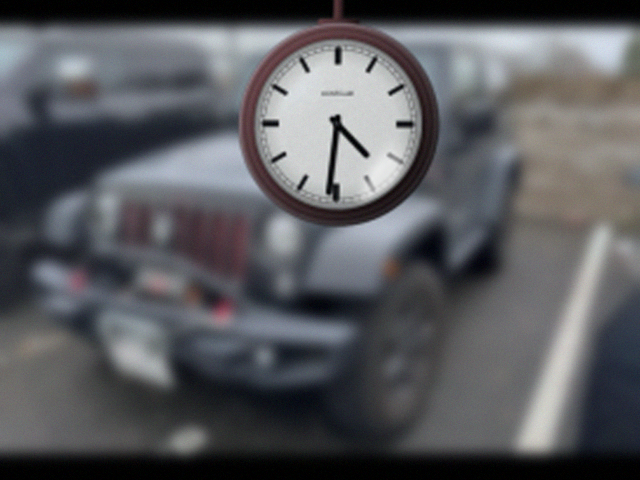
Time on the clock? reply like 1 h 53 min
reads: 4 h 31 min
